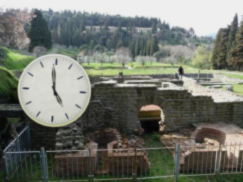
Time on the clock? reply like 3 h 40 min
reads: 4 h 59 min
